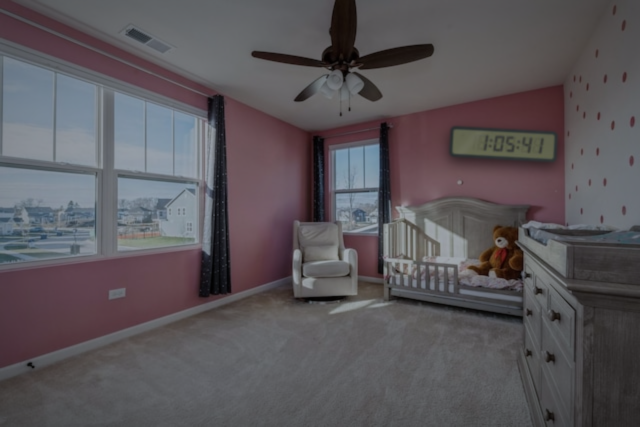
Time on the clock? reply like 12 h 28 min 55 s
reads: 1 h 05 min 41 s
